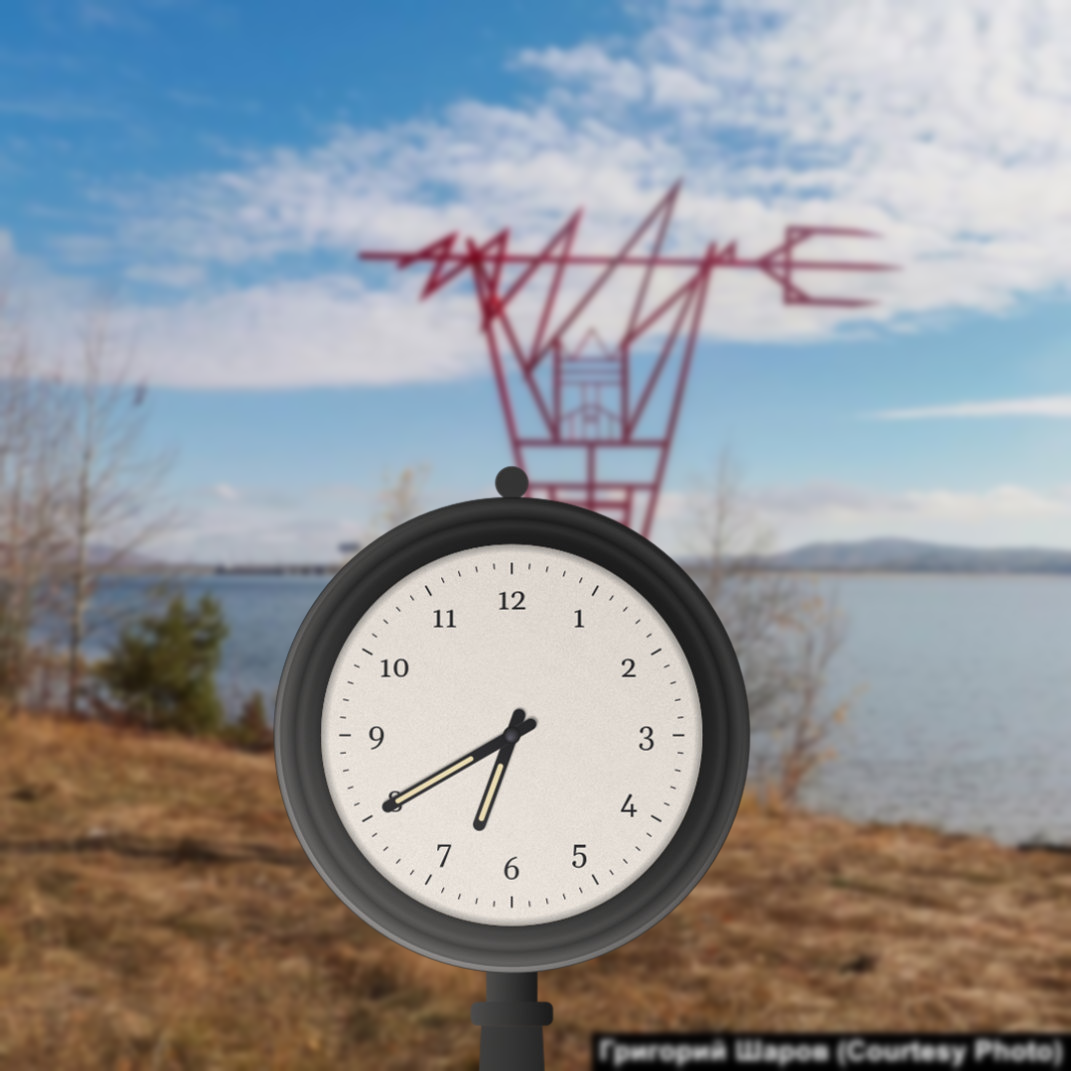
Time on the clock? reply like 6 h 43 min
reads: 6 h 40 min
